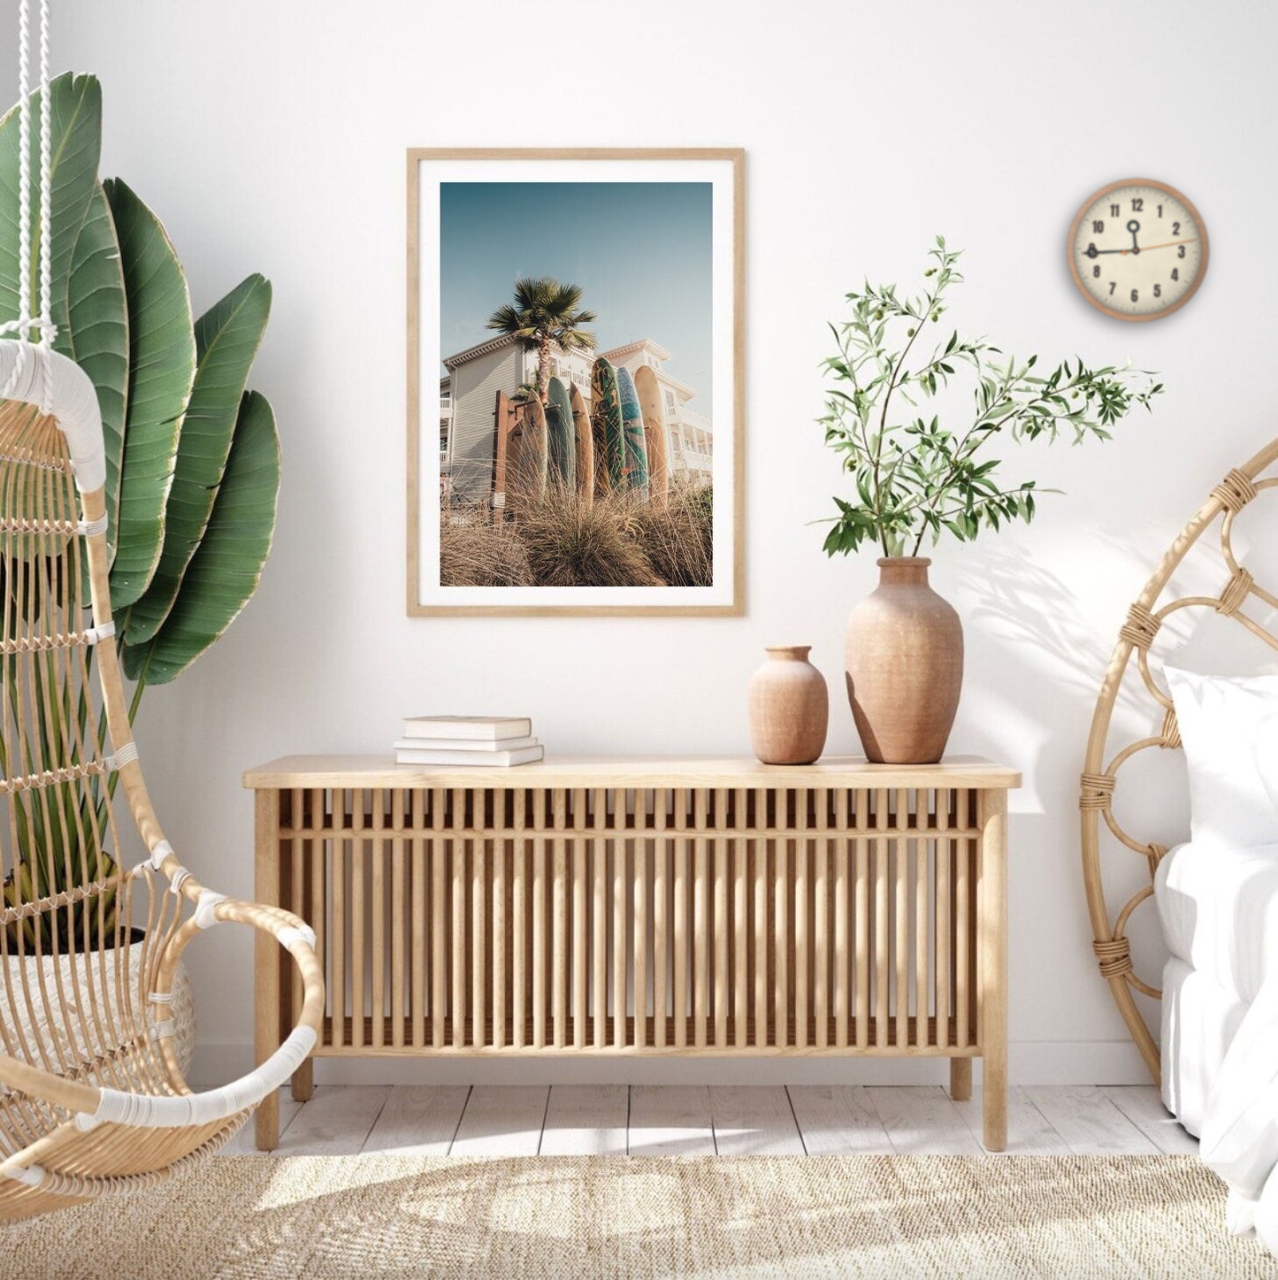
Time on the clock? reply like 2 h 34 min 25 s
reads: 11 h 44 min 13 s
